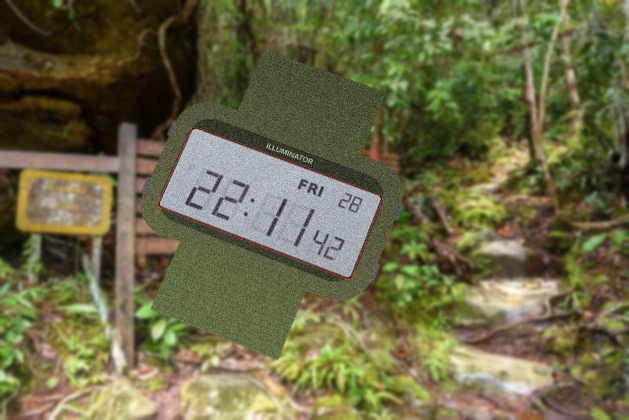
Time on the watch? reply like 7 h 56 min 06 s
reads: 22 h 11 min 42 s
